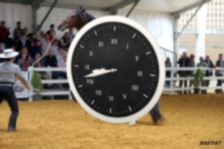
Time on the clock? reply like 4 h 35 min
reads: 8 h 42 min
